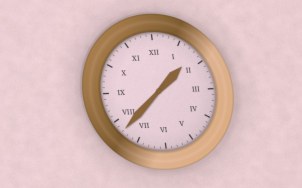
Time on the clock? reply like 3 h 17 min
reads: 1 h 38 min
